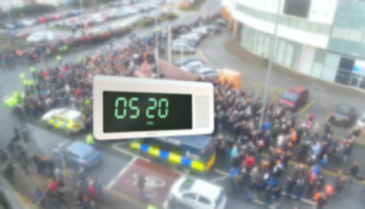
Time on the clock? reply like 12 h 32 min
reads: 5 h 20 min
